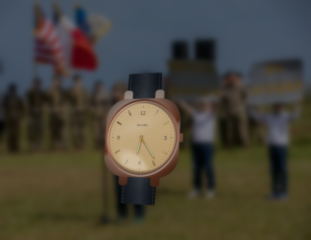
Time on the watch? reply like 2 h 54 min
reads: 6 h 24 min
